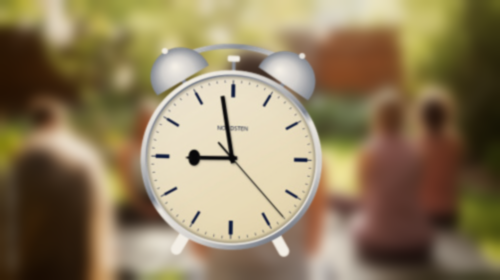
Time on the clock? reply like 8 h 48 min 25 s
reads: 8 h 58 min 23 s
